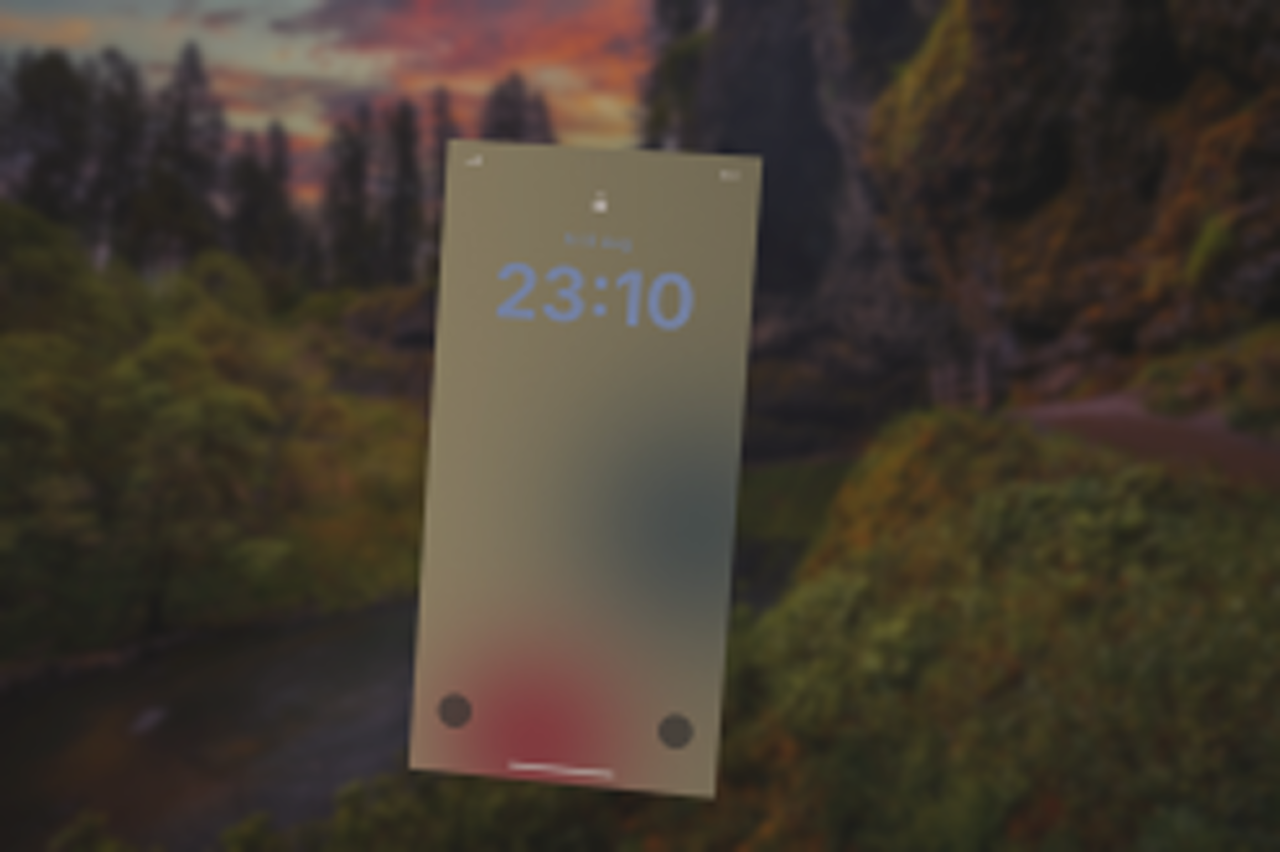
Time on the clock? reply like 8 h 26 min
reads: 23 h 10 min
